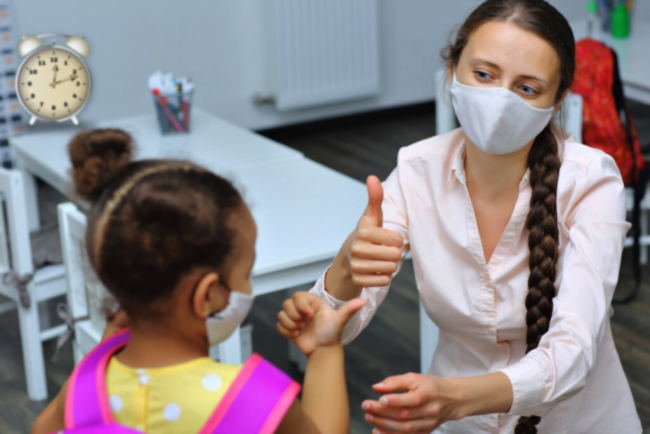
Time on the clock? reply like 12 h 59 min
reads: 12 h 12 min
